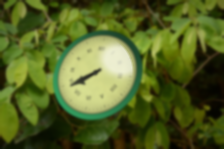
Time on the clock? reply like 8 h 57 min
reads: 7 h 39 min
